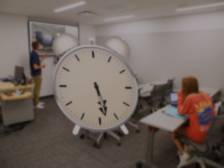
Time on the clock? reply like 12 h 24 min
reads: 5 h 28 min
